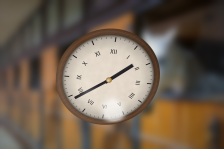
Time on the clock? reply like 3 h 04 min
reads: 1 h 39 min
